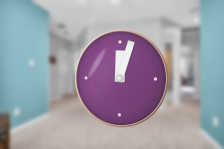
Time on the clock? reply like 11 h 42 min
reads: 12 h 03 min
